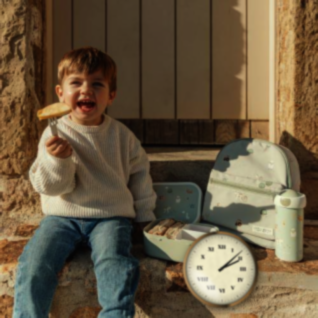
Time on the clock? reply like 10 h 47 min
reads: 2 h 08 min
